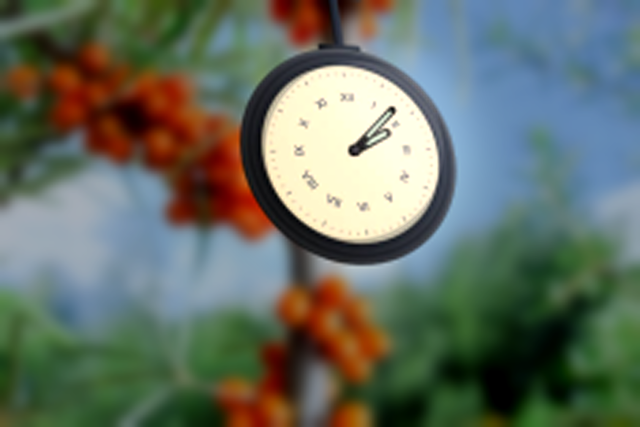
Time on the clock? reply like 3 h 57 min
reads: 2 h 08 min
